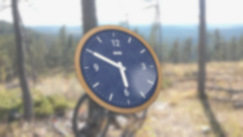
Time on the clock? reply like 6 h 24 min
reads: 5 h 50 min
